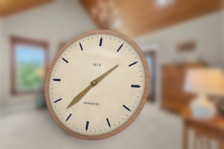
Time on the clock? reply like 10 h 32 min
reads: 1 h 37 min
